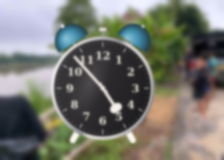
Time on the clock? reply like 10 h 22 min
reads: 4 h 53 min
